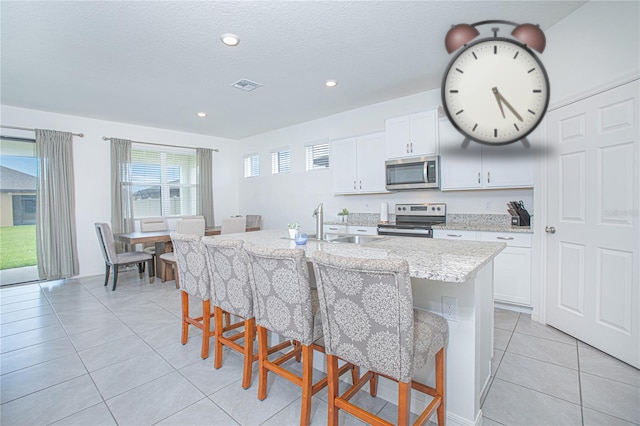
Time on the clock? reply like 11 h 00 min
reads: 5 h 23 min
